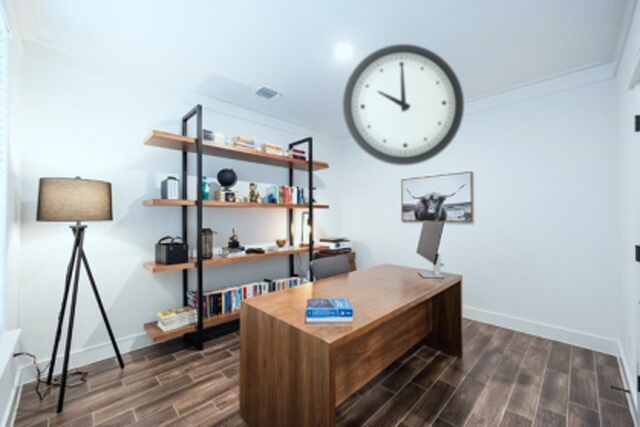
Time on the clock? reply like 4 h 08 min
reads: 10 h 00 min
